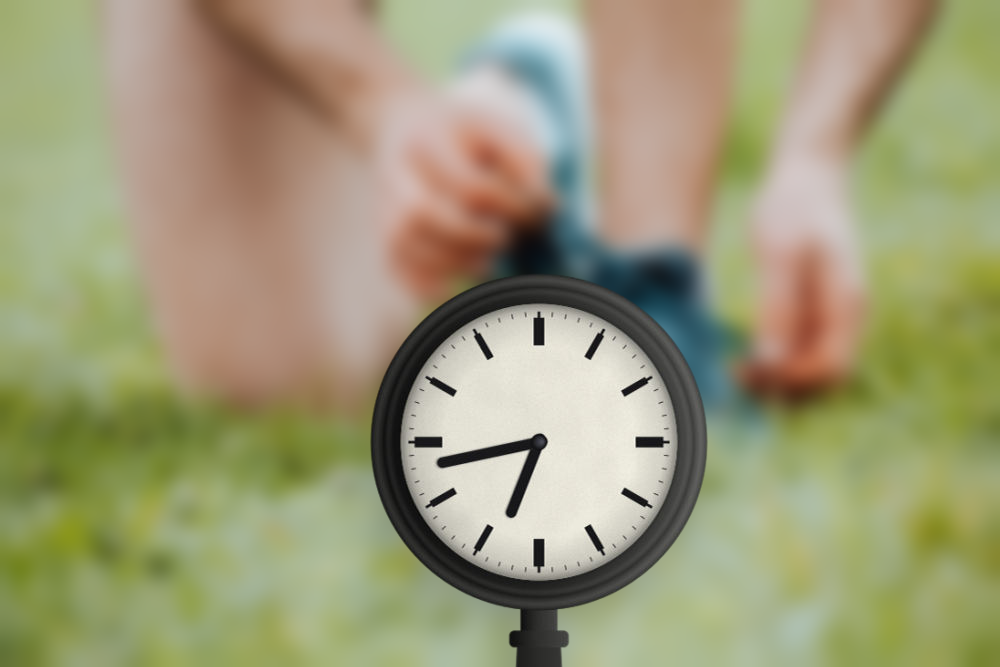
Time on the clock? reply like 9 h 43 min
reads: 6 h 43 min
